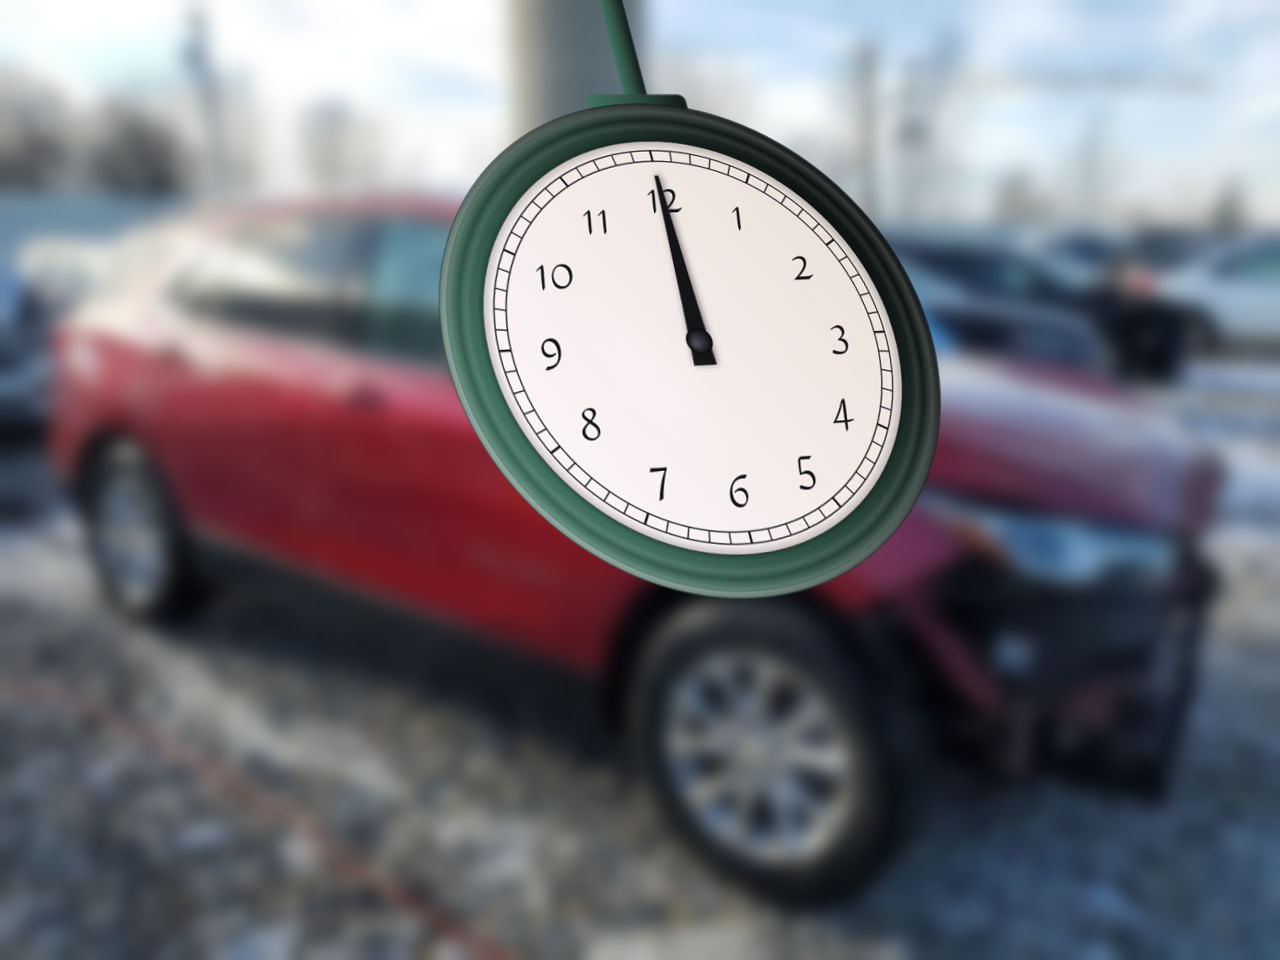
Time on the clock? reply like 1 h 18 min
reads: 12 h 00 min
